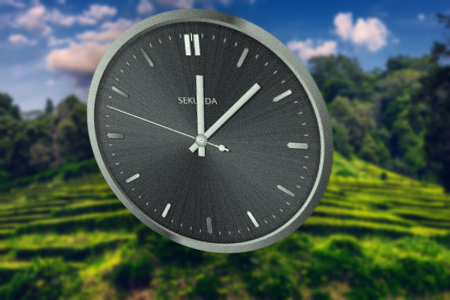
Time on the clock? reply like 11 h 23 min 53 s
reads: 12 h 07 min 48 s
